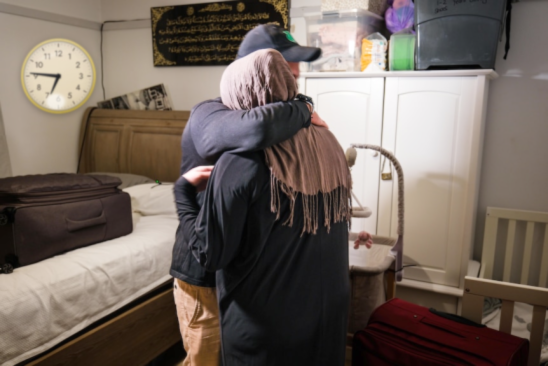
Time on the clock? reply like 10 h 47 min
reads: 6 h 46 min
